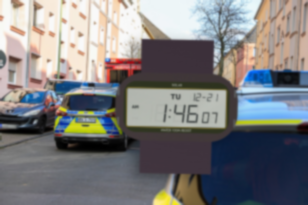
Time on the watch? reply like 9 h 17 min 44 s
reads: 1 h 46 min 07 s
